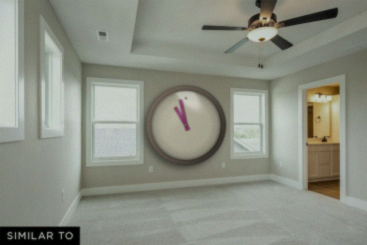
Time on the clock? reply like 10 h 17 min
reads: 10 h 58 min
